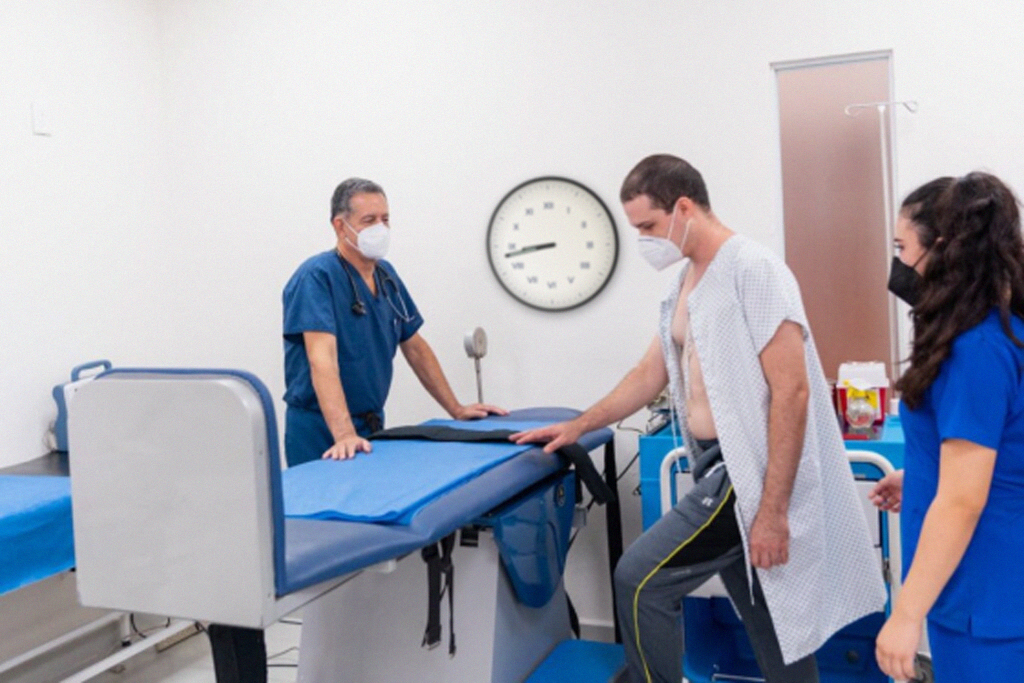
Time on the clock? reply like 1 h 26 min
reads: 8 h 43 min
